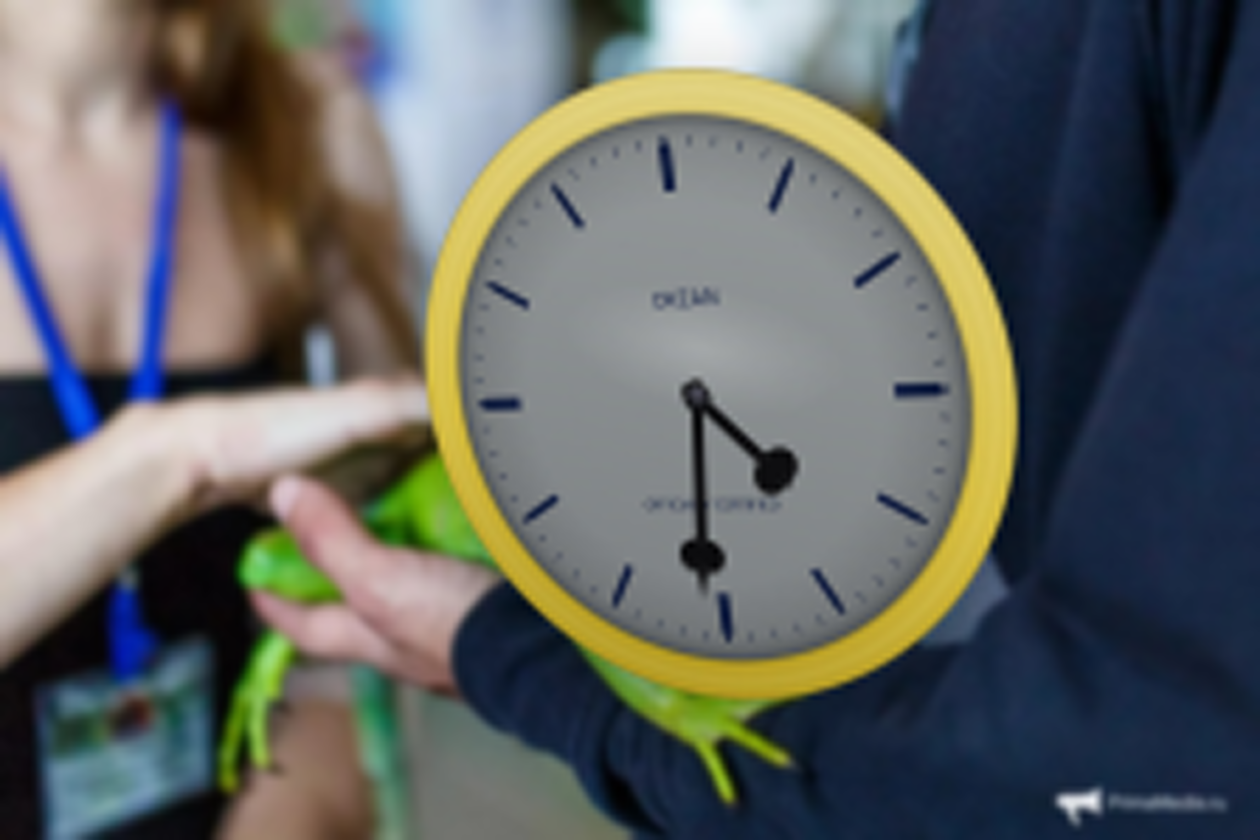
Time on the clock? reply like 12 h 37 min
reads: 4 h 31 min
